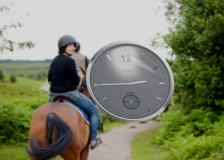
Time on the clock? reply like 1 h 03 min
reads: 2 h 45 min
